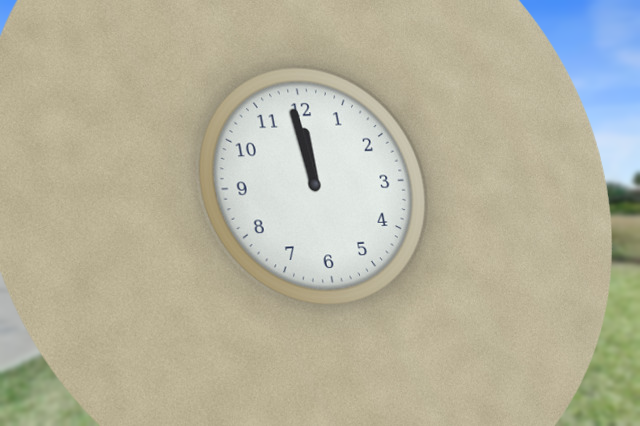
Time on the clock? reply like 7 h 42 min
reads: 11 h 59 min
